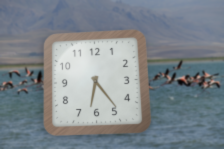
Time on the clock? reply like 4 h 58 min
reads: 6 h 24 min
